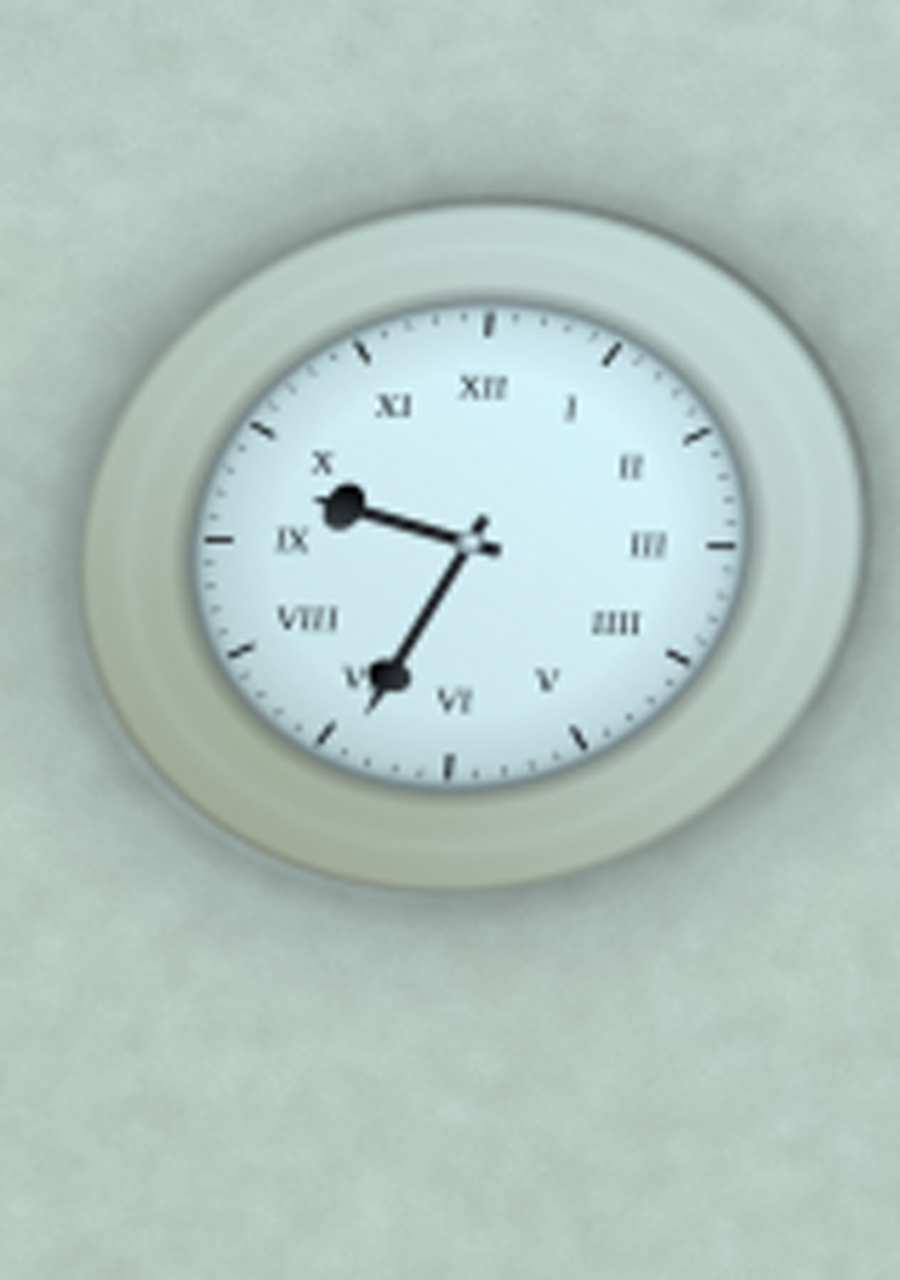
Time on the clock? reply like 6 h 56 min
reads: 9 h 34 min
